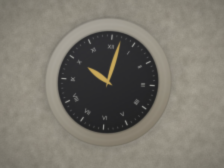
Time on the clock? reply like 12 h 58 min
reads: 10 h 02 min
